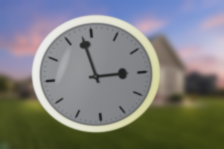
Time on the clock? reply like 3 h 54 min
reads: 2 h 58 min
